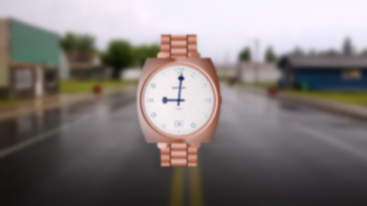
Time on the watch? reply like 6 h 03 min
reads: 9 h 01 min
